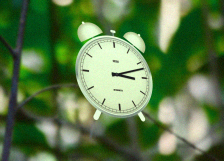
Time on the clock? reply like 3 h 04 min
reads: 3 h 12 min
